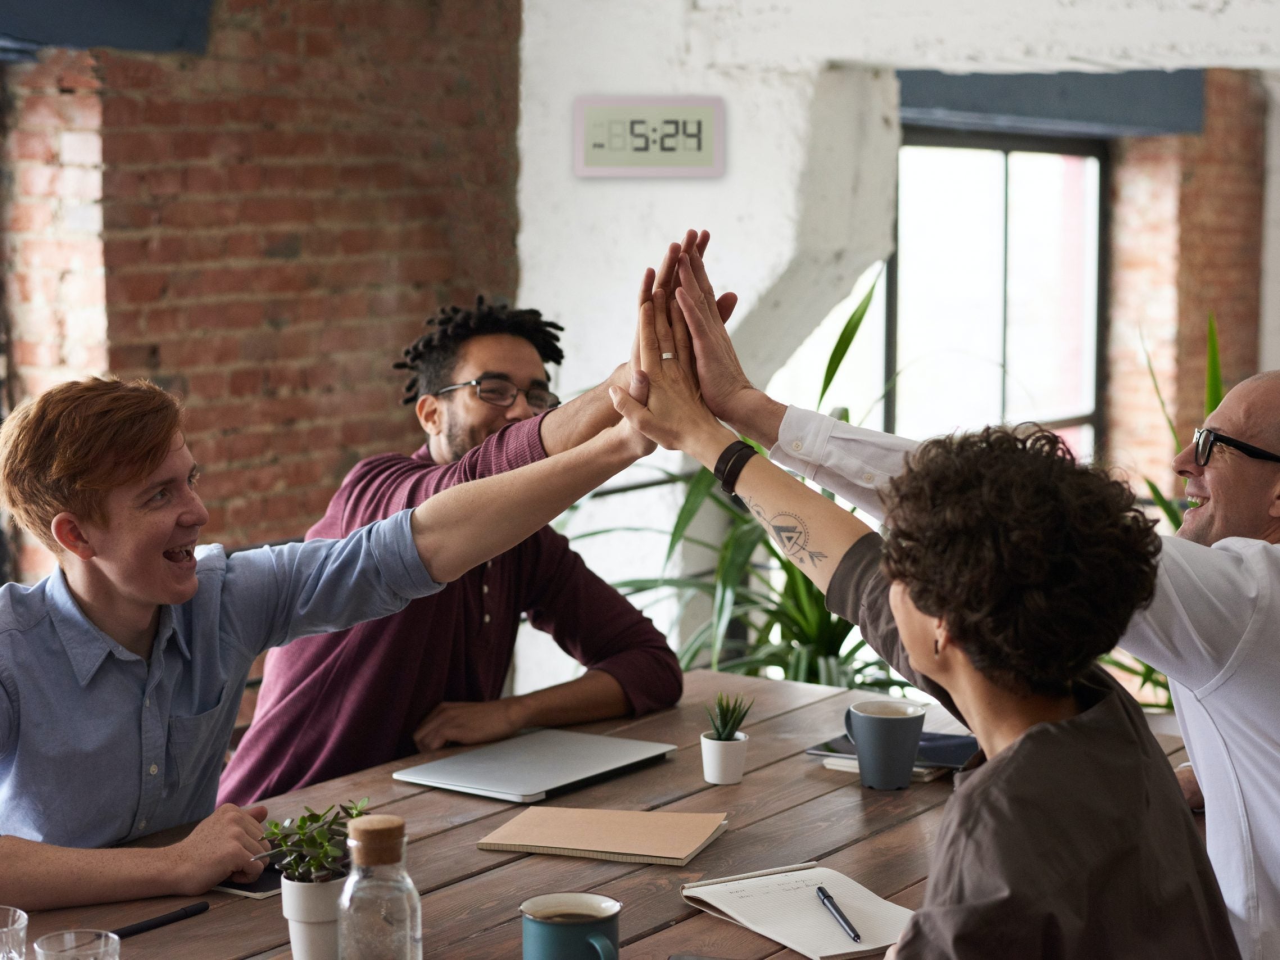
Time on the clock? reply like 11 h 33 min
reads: 5 h 24 min
